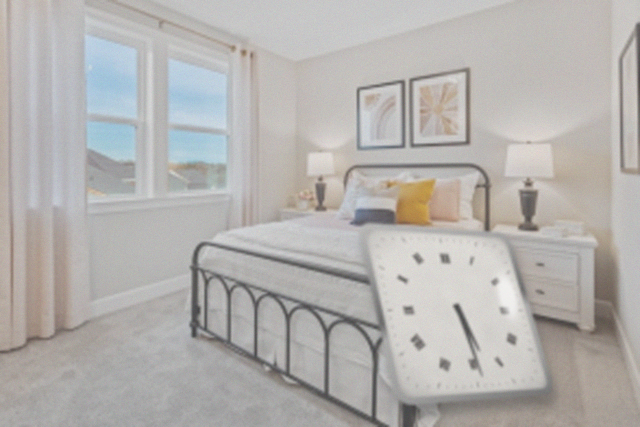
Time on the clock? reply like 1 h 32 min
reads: 5 h 29 min
